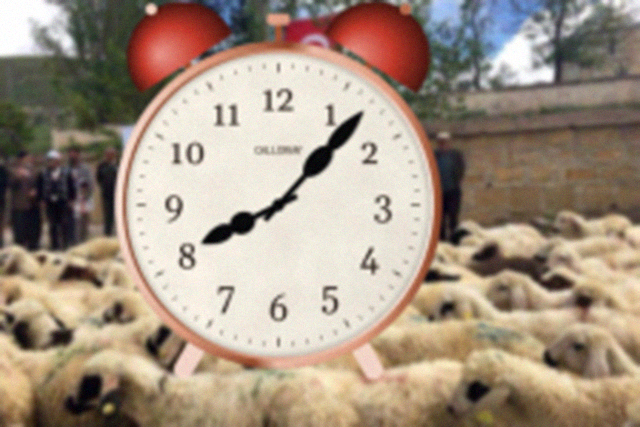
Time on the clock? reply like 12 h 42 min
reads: 8 h 07 min
